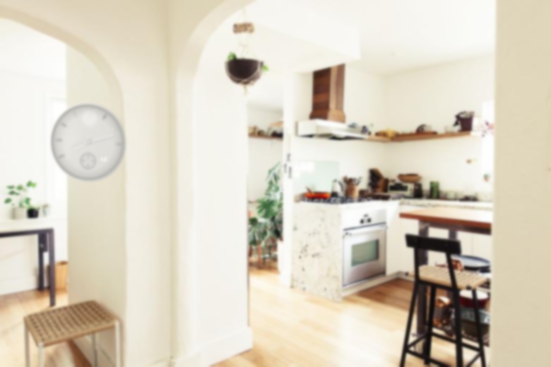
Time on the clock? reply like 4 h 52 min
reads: 8 h 12 min
